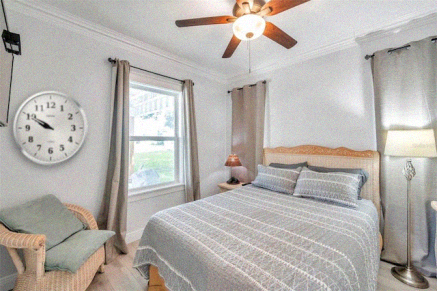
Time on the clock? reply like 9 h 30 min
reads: 9 h 50 min
